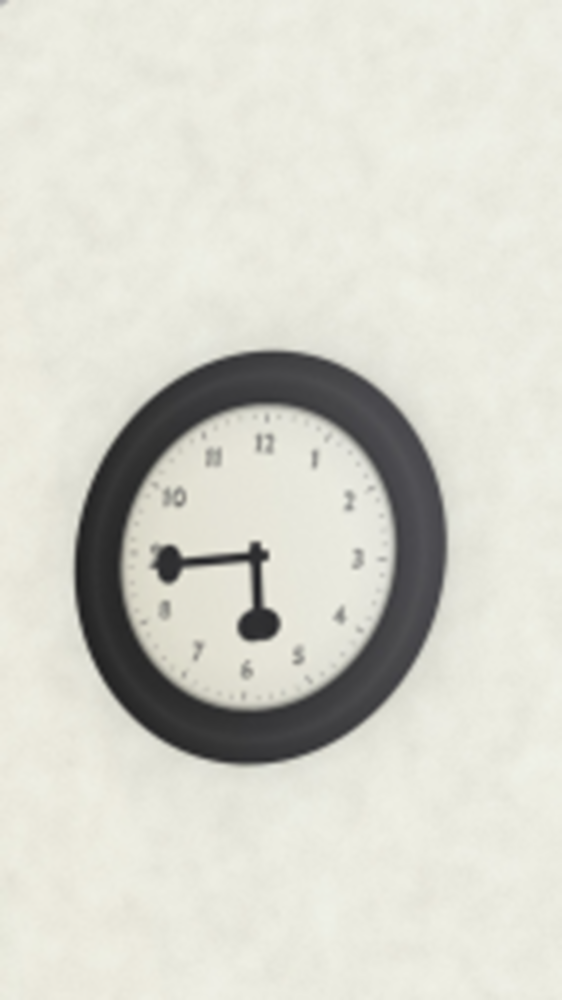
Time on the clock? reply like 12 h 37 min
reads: 5 h 44 min
